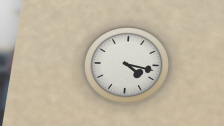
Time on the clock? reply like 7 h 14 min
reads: 4 h 17 min
